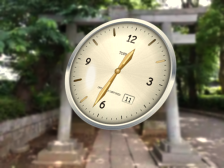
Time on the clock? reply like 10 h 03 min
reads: 12 h 32 min
